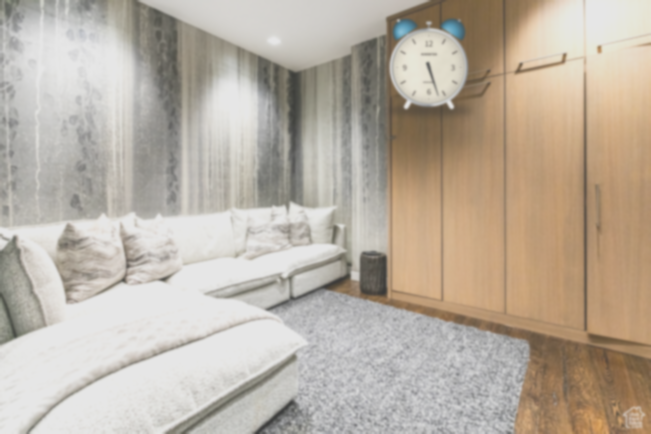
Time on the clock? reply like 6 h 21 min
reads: 5 h 27 min
